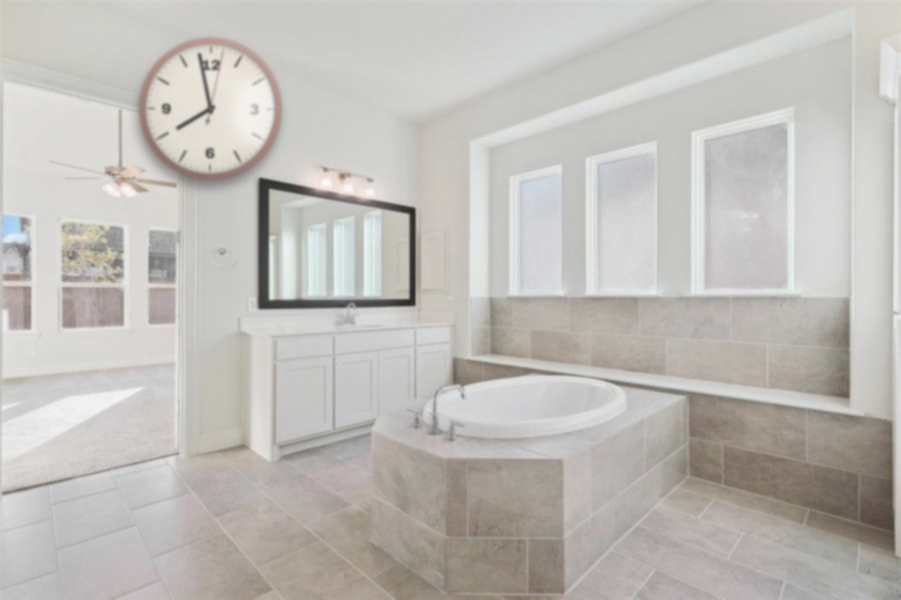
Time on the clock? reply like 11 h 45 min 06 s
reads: 7 h 58 min 02 s
